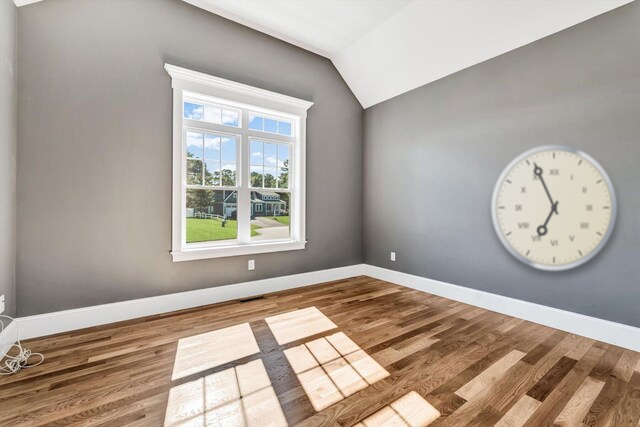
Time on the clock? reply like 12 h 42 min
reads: 6 h 56 min
